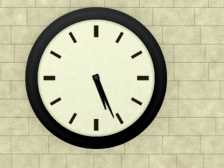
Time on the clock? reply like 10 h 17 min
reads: 5 h 26 min
